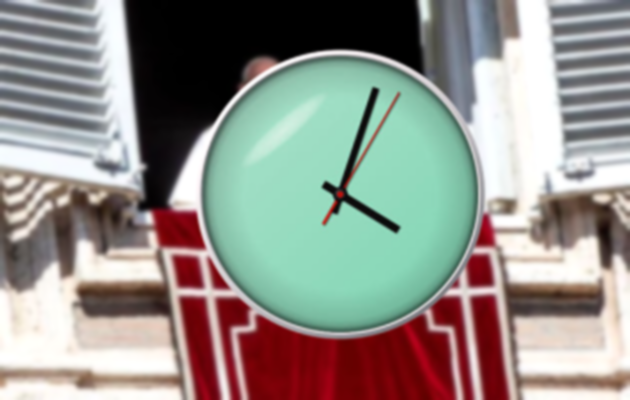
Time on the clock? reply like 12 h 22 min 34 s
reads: 4 h 03 min 05 s
